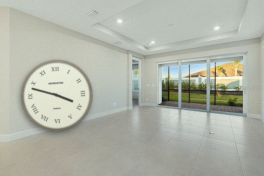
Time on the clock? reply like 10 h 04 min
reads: 3 h 48 min
